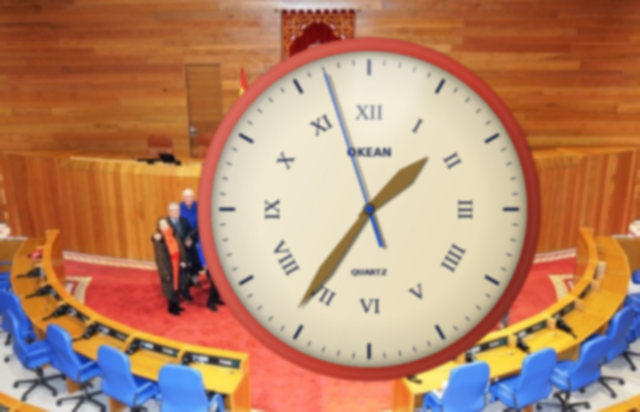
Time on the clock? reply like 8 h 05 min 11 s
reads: 1 h 35 min 57 s
